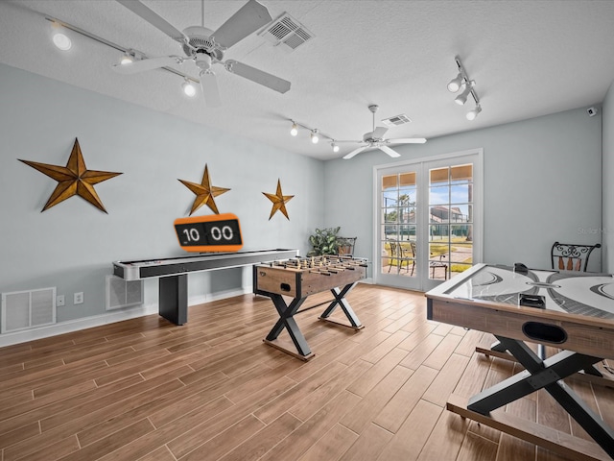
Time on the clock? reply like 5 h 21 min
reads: 10 h 00 min
